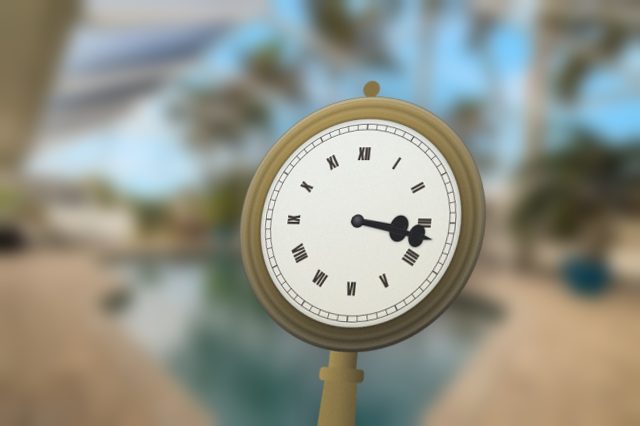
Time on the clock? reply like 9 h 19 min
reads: 3 h 17 min
